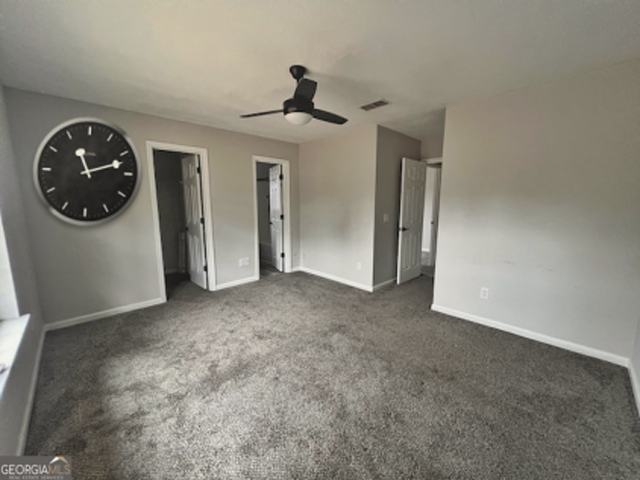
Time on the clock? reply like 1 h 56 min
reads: 11 h 12 min
